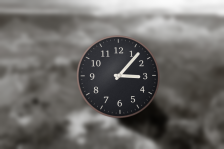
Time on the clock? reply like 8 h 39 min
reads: 3 h 07 min
